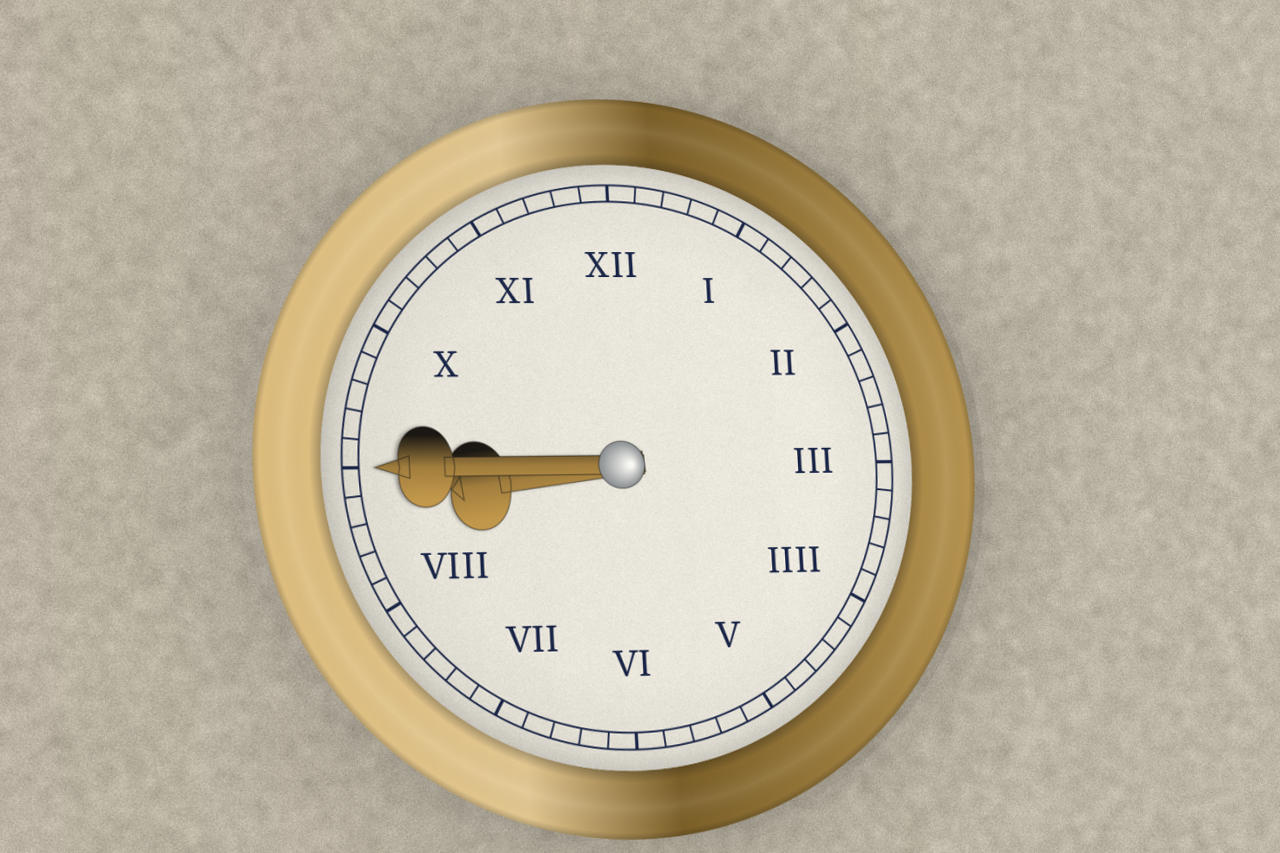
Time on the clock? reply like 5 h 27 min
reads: 8 h 45 min
